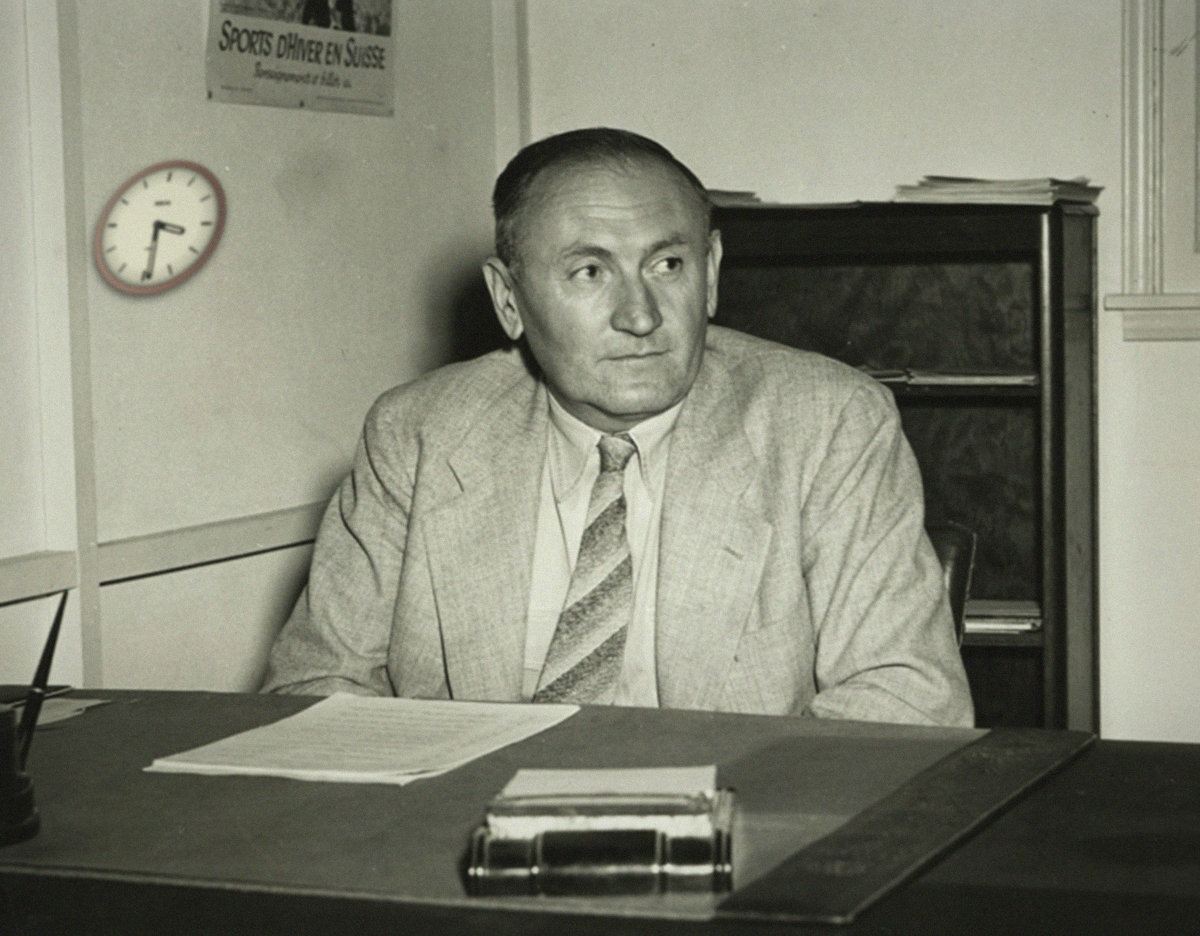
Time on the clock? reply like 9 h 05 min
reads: 3 h 29 min
